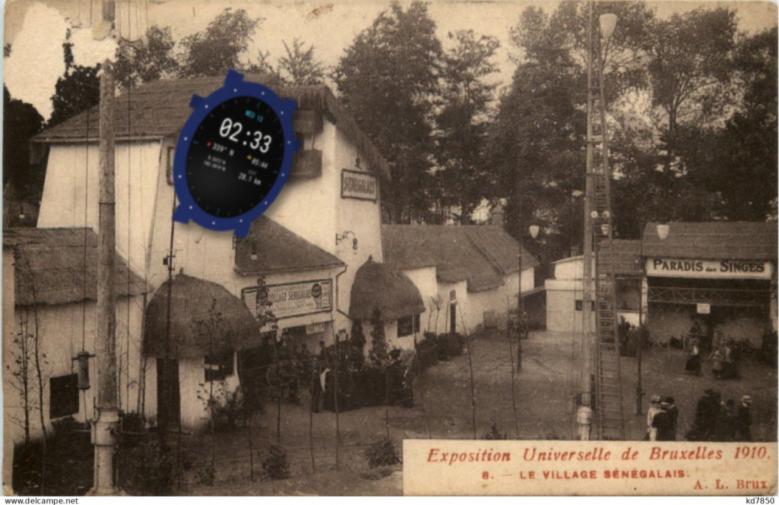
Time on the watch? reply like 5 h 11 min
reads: 2 h 33 min
